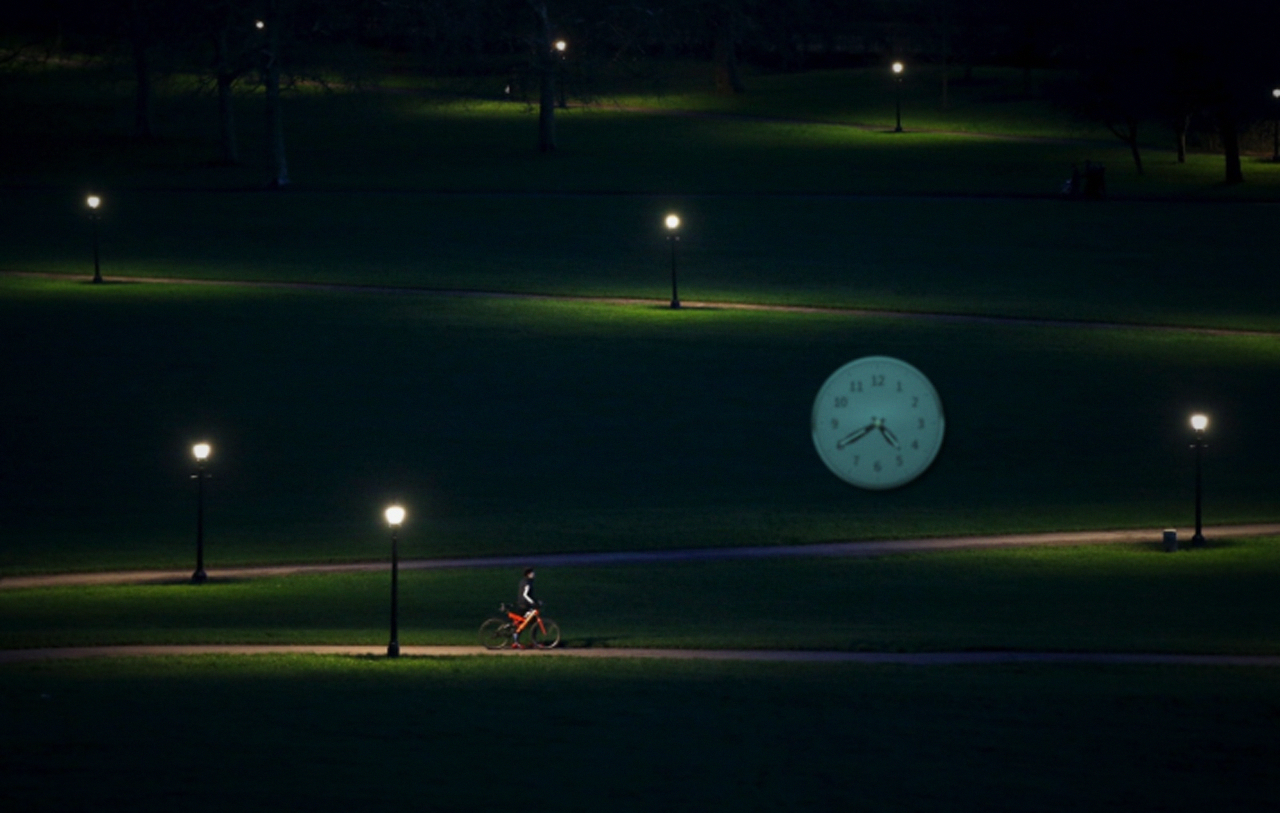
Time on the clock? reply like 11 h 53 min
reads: 4 h 40 min
